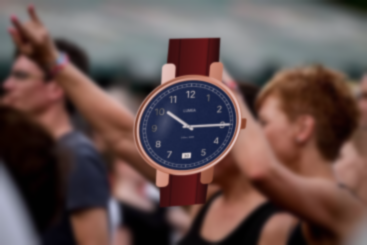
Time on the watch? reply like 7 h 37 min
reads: 10 h 15 min
